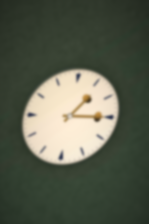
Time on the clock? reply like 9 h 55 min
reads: 1 h 15 min
